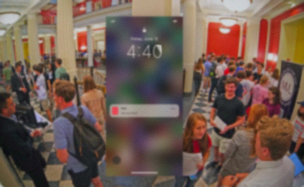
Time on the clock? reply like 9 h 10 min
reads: 4 h 40 min
